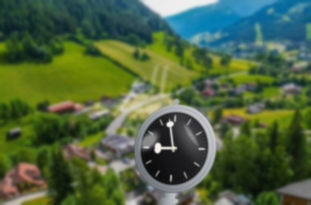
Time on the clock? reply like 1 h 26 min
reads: 8 h 58 min
